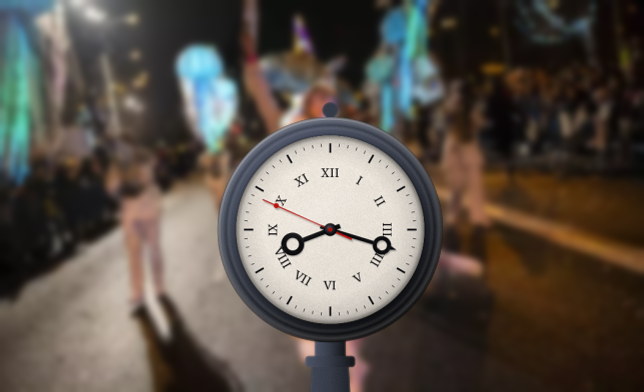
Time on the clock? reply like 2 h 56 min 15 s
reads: 8 h 17 min 49 s
